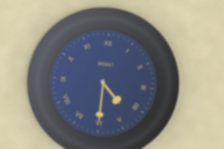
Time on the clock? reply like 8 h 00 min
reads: 4 h 30 min
